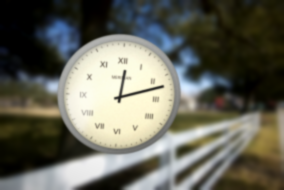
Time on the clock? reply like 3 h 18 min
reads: 12 h 12 min
